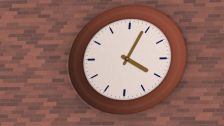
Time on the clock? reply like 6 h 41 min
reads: 4 h 04 min
